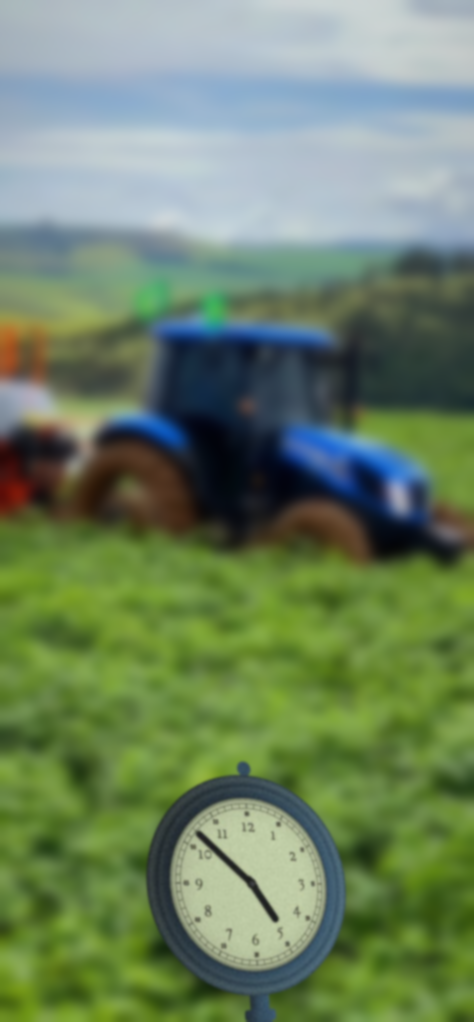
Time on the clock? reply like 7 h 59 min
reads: 4 h 52 min
